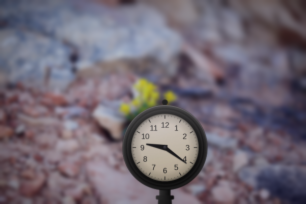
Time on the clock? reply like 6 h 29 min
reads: 9 h 21 min
